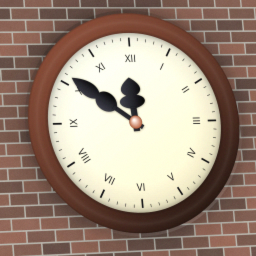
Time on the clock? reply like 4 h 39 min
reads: 11 h 51 min
